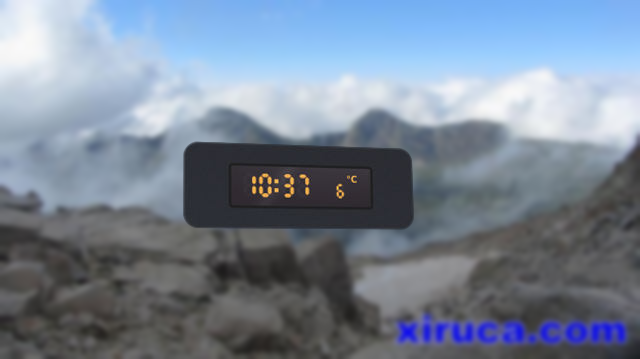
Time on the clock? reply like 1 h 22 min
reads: 10 h 37 min
